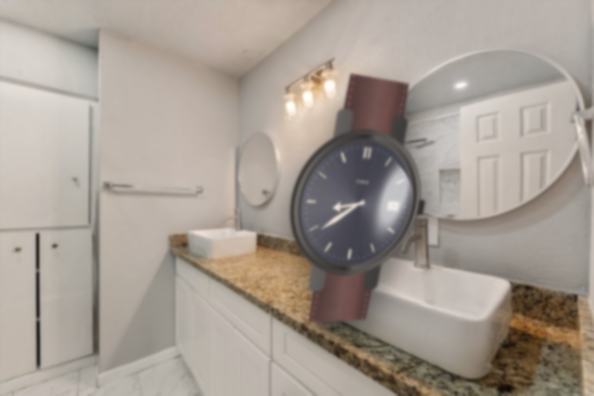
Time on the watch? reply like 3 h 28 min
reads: 8 h 39 min
